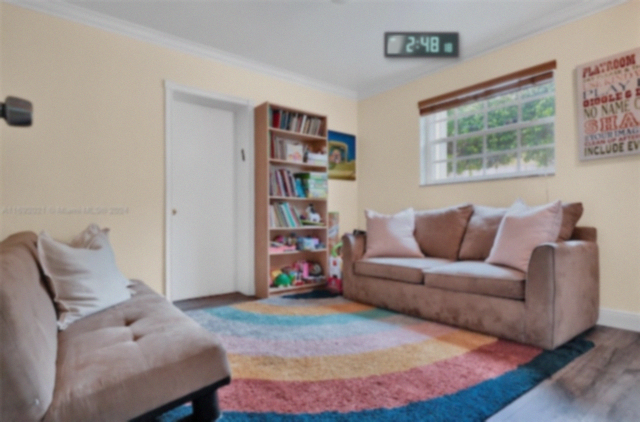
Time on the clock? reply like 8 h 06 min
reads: 2 h 48 min
